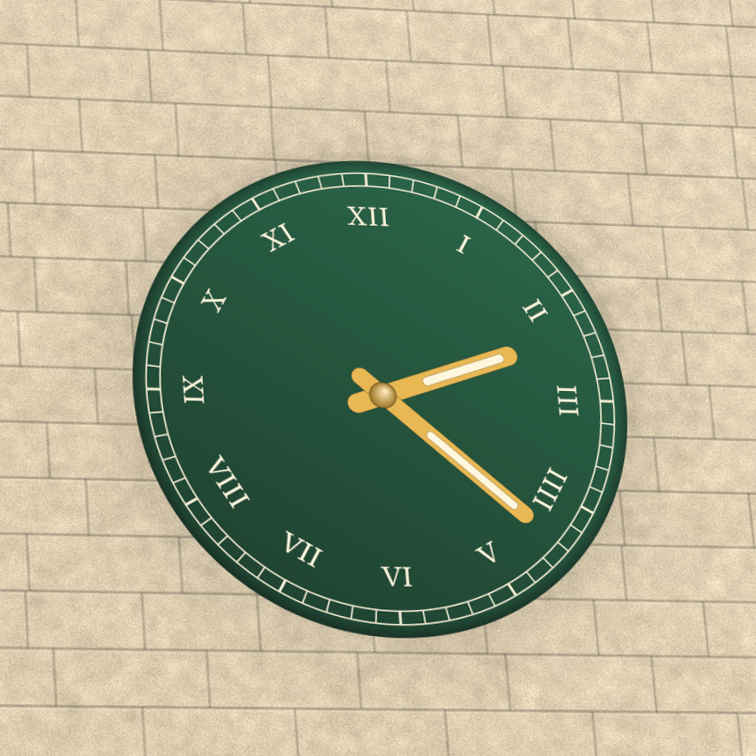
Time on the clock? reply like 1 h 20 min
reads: 2 h 22 min
